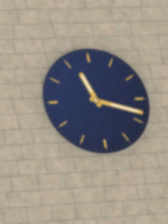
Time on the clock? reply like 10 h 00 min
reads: 11 h 18 min
